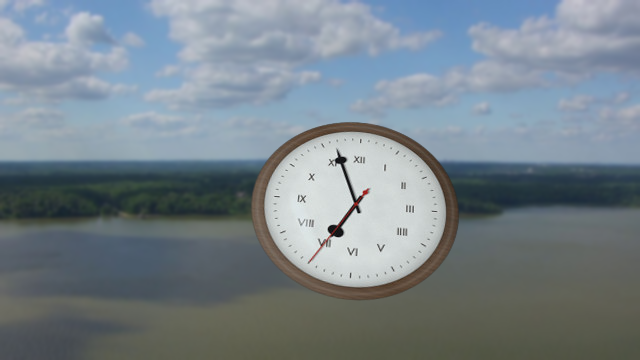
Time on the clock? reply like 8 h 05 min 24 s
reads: 6 h 56 min 35 s
